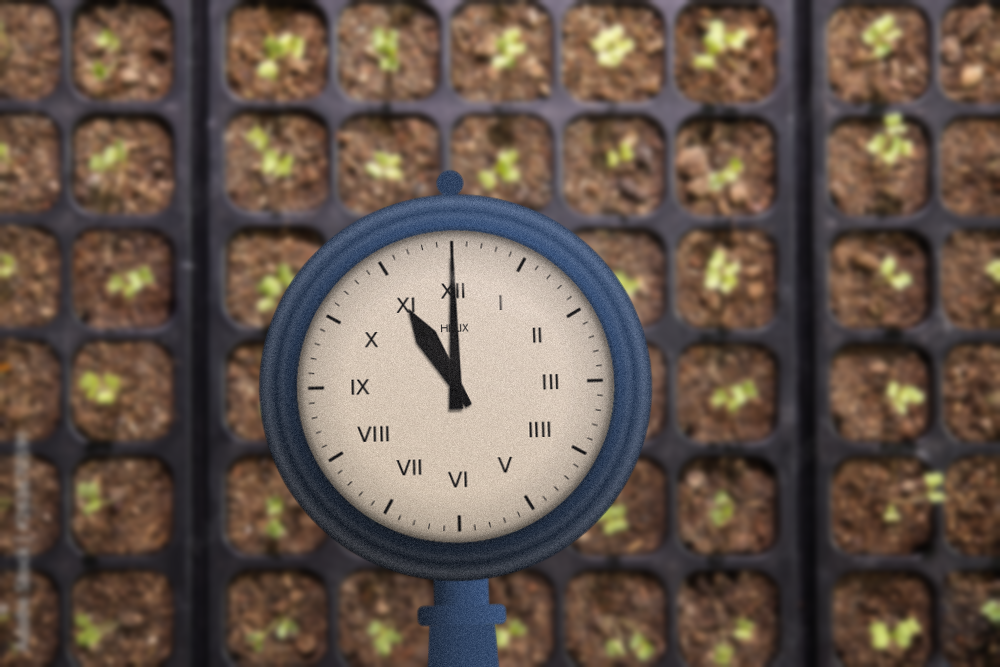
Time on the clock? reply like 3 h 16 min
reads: 11 h 00 min
